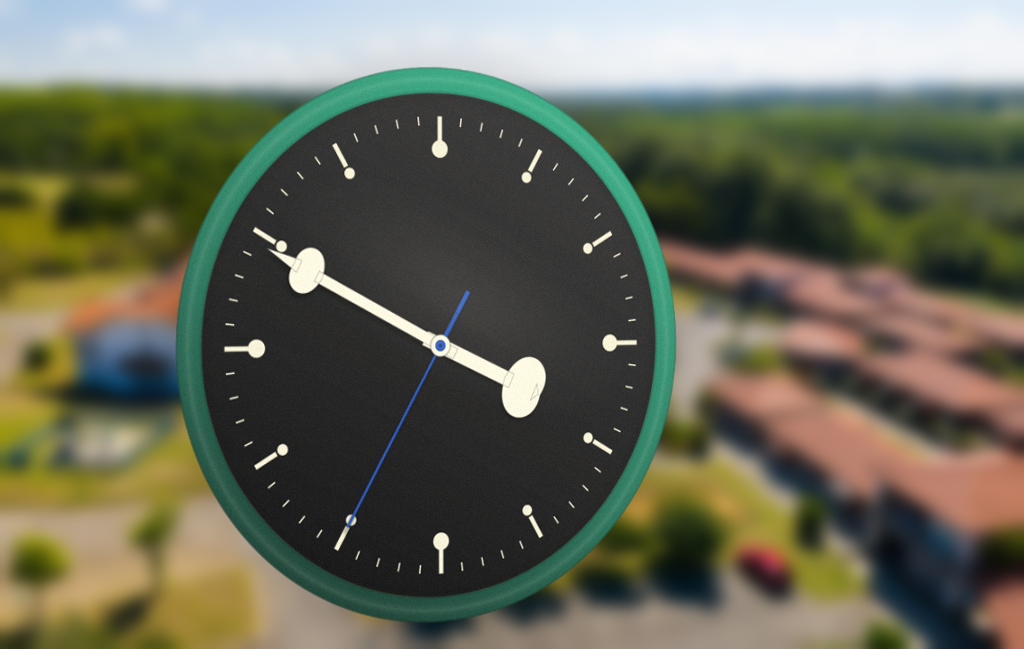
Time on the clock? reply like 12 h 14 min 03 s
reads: 3 h 49 min 35 s
